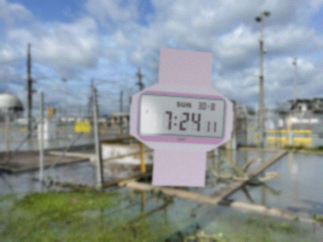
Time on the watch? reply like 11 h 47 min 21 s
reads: 7 h 24 min 11 s
